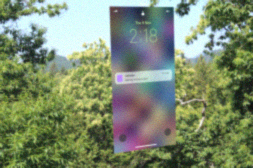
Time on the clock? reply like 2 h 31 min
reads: 2 h 18 min
